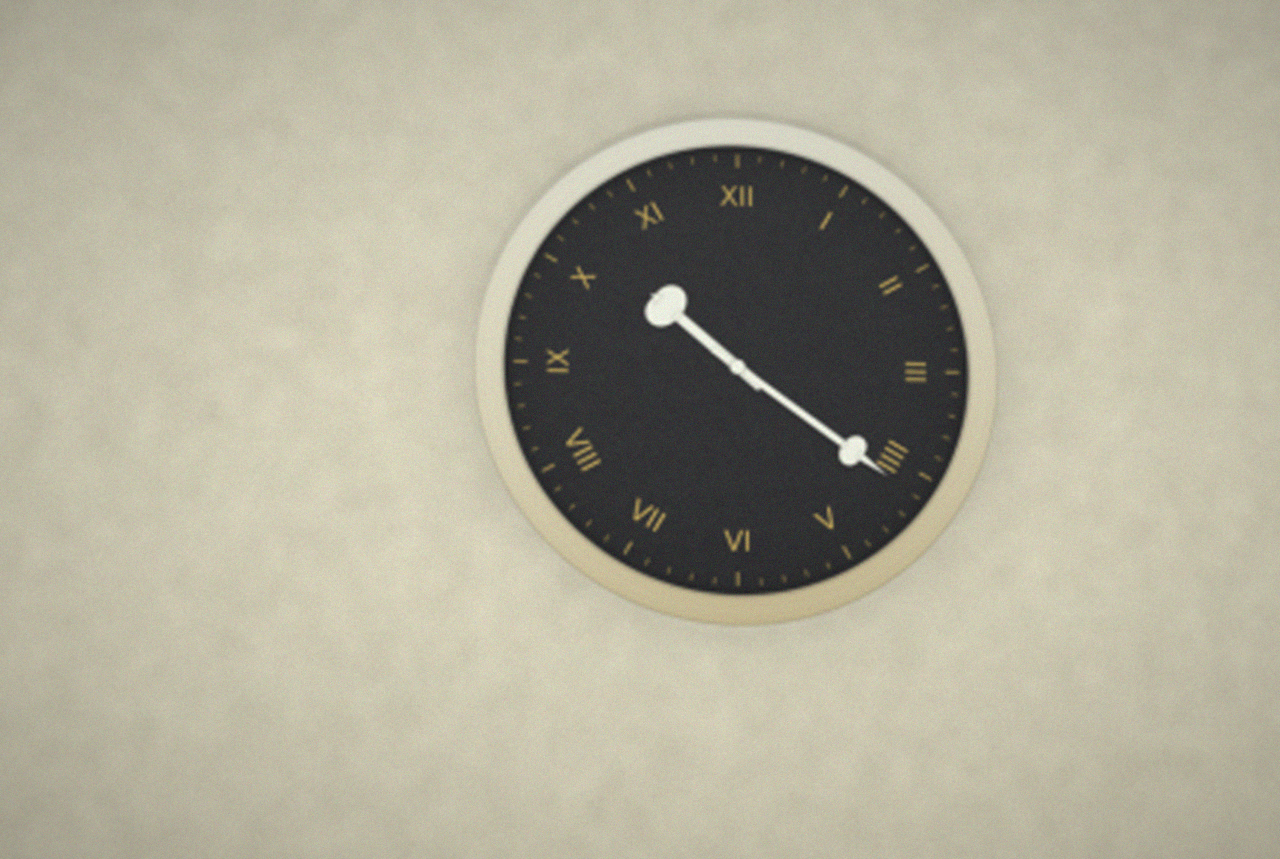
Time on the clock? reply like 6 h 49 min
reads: 10 h 21 min
